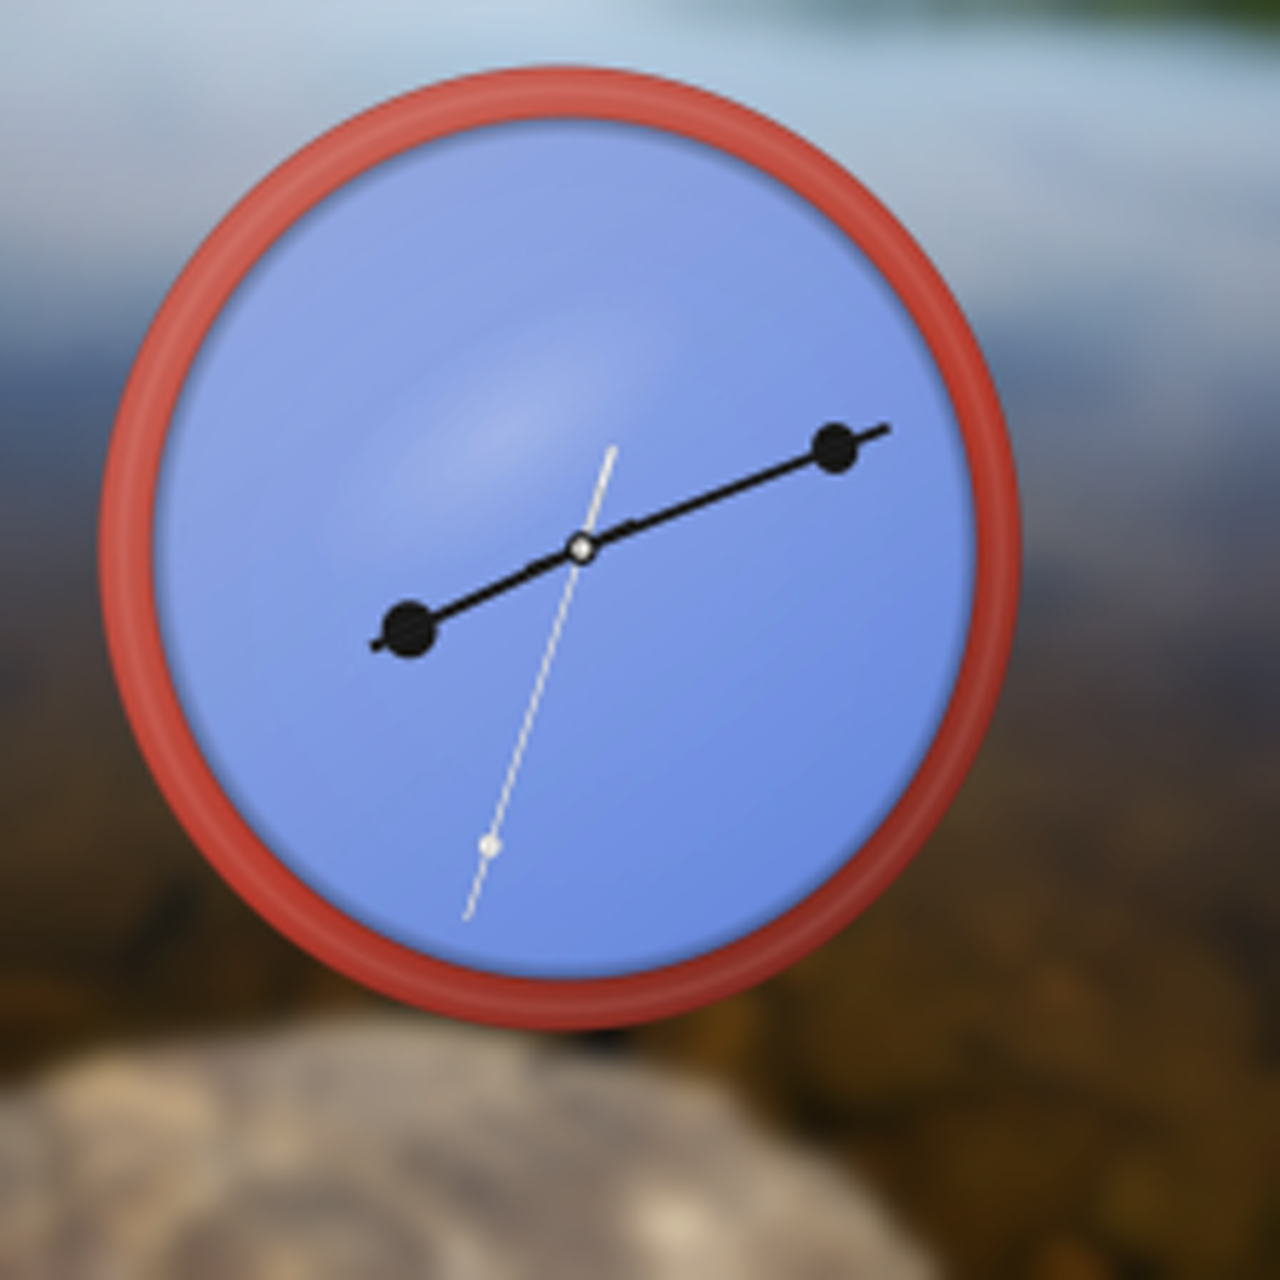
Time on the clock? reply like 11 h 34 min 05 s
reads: 8 h 11 min 33 s
